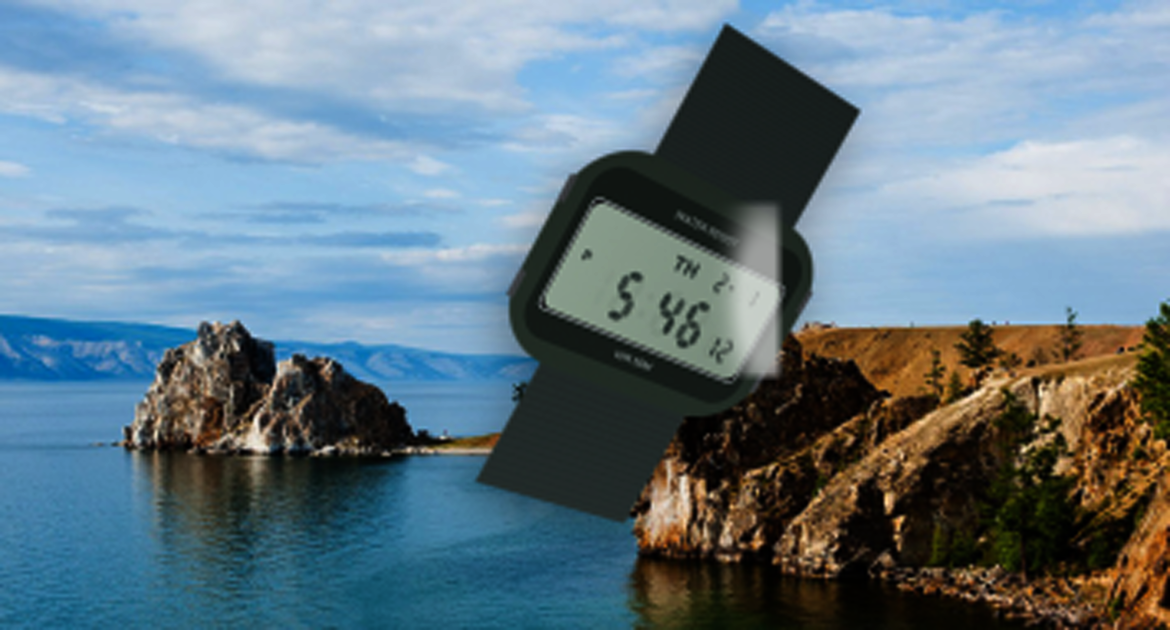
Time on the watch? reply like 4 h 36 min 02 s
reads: 5 h 46 min 12 s
